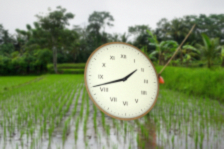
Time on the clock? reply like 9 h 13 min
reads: 1 h 42 min
